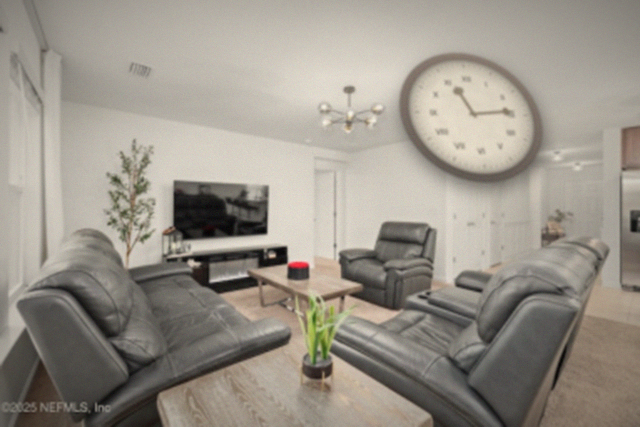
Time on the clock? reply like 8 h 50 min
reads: 11 h 14 min
